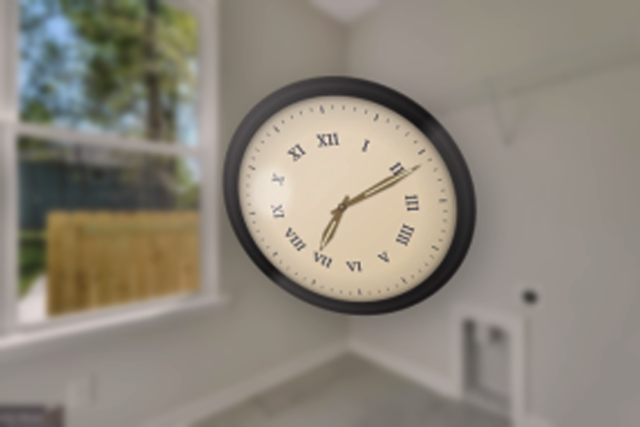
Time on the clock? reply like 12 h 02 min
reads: 7 h 11 min
